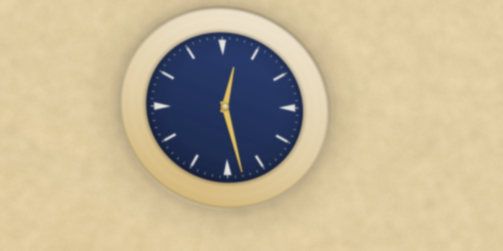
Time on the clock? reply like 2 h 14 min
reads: 12 h 28 min
